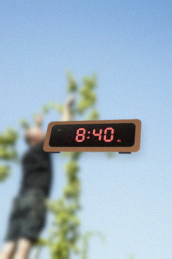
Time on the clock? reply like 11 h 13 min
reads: 8 h 40 min
